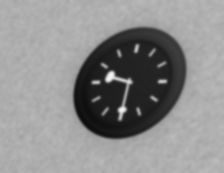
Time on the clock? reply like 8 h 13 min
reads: 9 h 30 min
